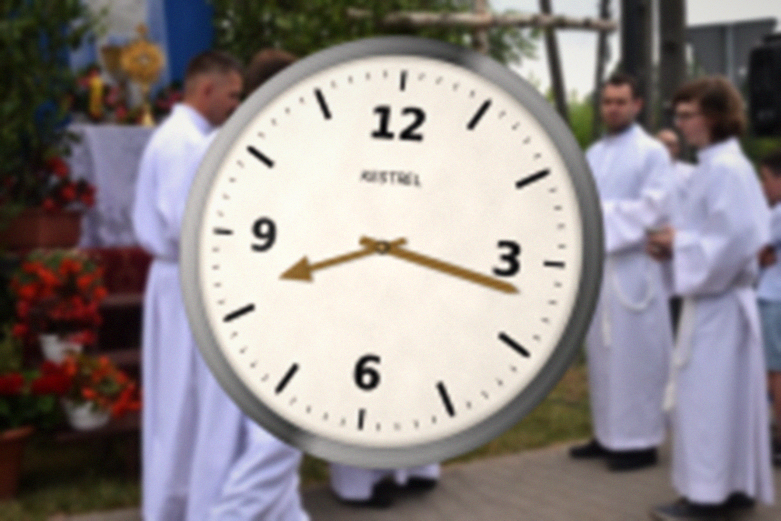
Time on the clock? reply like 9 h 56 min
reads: 8 h 17 min
